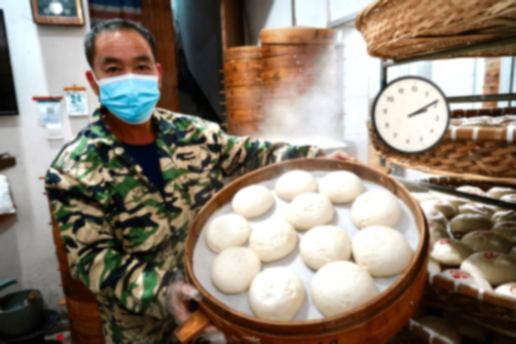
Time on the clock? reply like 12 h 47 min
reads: 2 h 09 min
